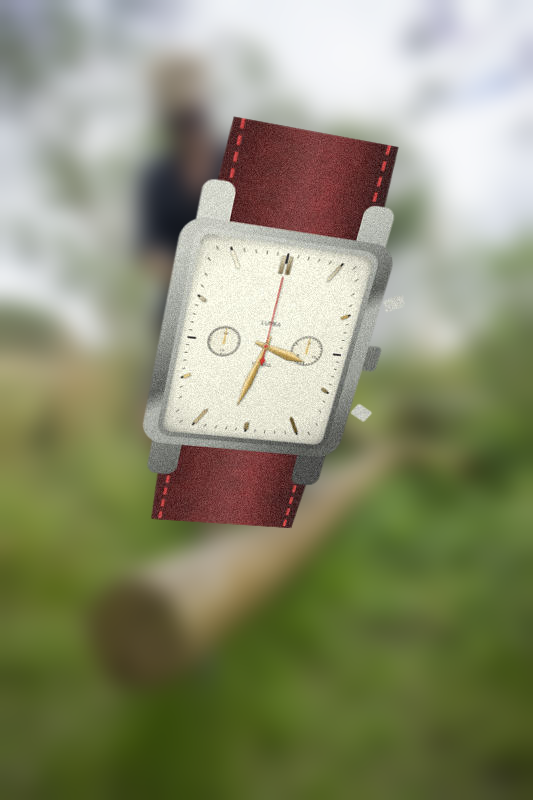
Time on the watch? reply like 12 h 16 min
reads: 3 h 32 min
